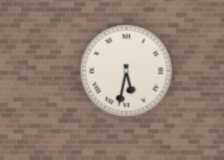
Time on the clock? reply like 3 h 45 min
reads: 5 h 32 min
